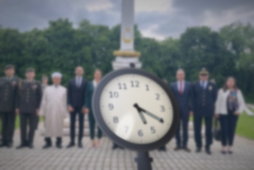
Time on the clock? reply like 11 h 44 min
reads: 5 h 20 min
